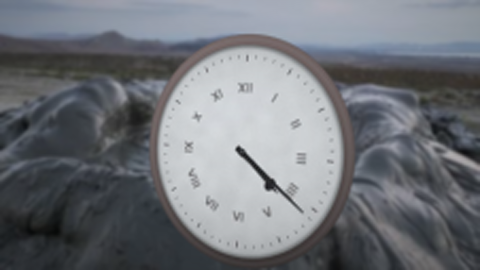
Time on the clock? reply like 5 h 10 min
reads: 4 h 21 min
